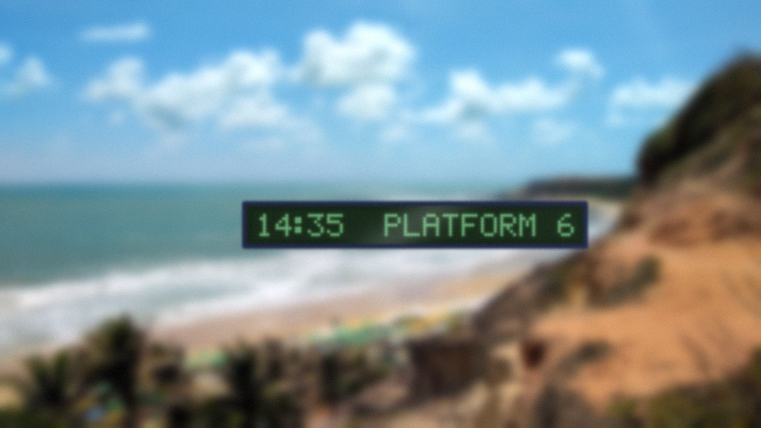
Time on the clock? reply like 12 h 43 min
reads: 14 h 35 min
